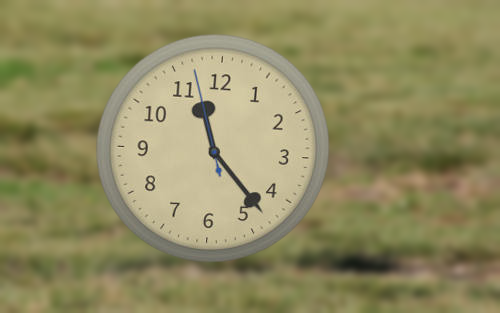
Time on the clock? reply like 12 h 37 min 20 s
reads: 11 h 22 min 57 s
